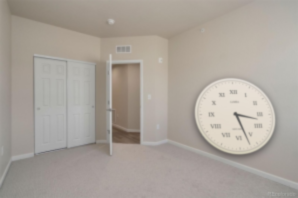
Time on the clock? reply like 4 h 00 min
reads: 3 h 27 min
